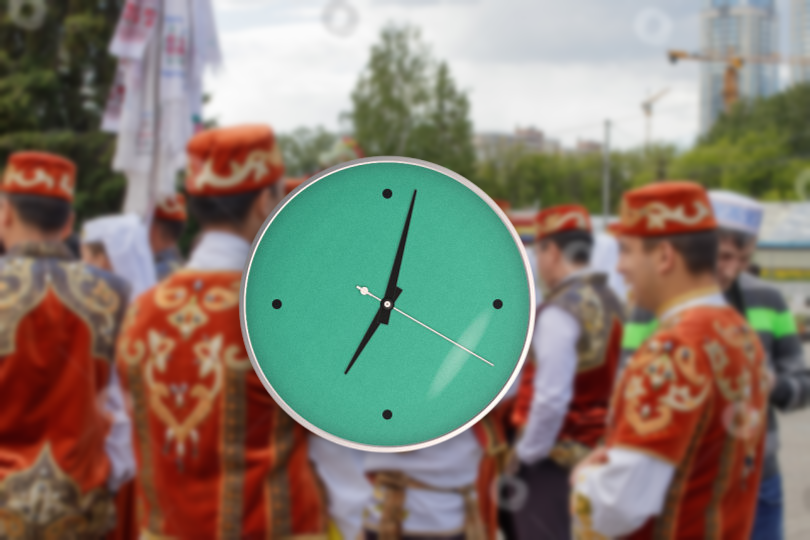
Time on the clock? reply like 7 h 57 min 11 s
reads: 7 h 02 min 20 s
